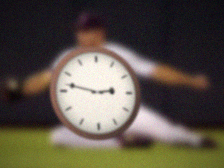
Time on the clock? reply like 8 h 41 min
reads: 2 h 47 min
